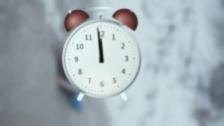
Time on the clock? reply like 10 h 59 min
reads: 11 h 59 min
